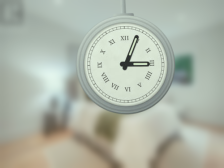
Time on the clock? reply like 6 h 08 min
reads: 3 h 04 min
